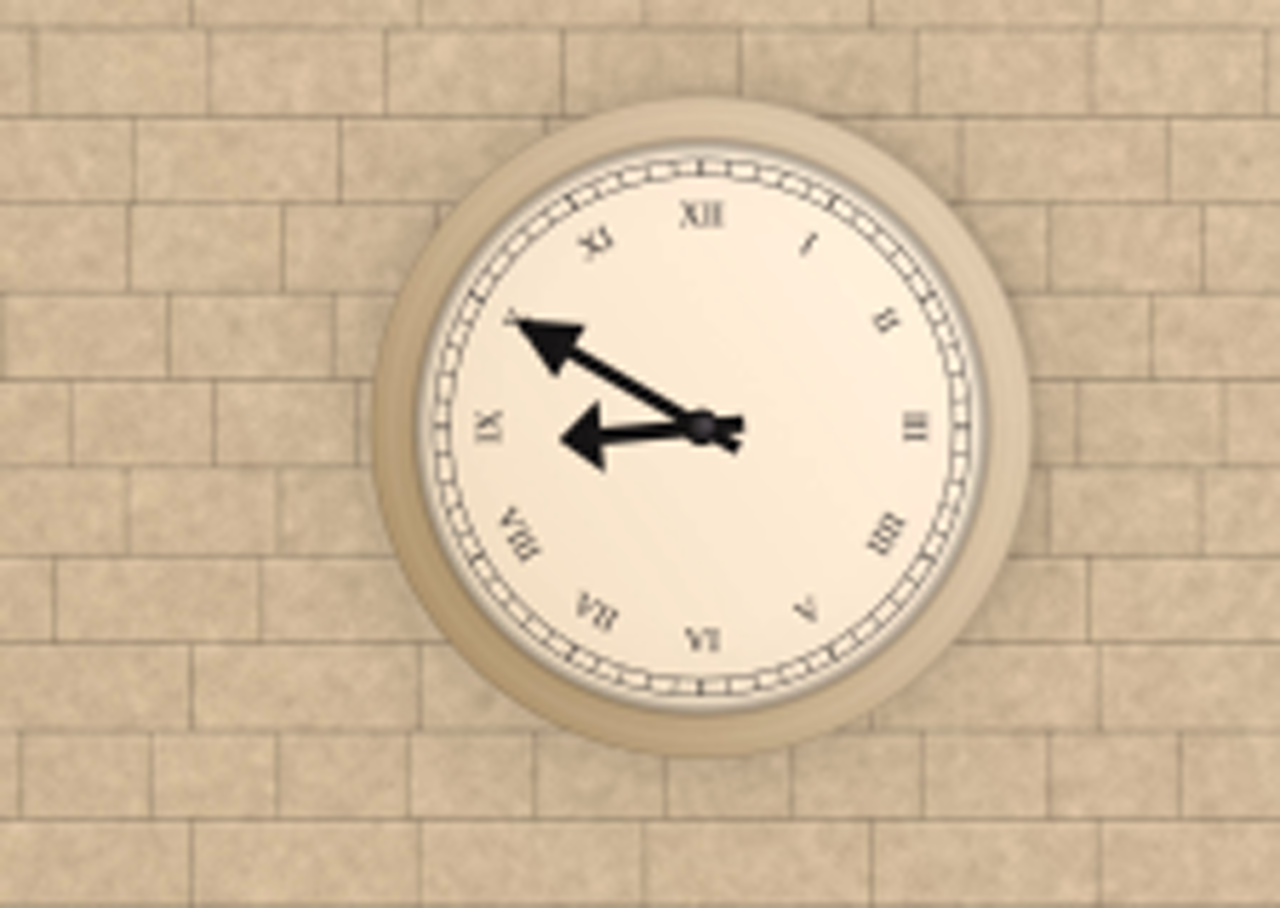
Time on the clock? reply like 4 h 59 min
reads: 8 h 50 min
